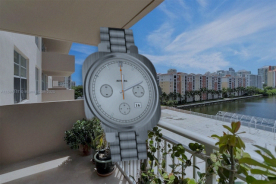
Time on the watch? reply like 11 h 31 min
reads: 12 h 11 min
